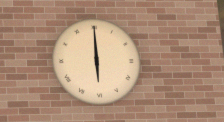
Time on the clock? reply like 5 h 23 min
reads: 6 h 00 min
